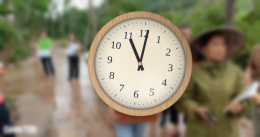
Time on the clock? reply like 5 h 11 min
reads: 11 h 01 min
